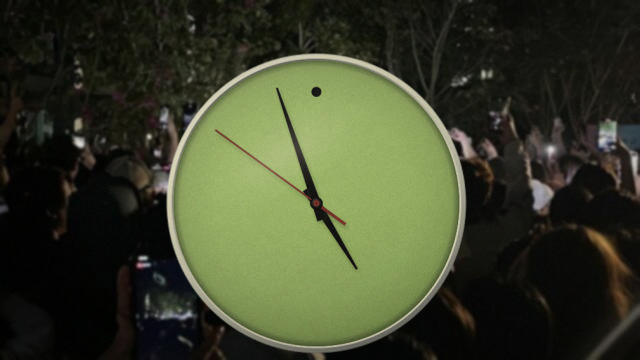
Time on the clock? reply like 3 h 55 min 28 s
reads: 4 h 56 min 51 s
